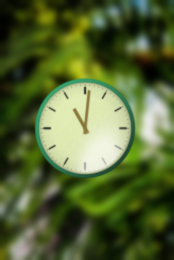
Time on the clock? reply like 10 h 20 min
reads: 11 h 01 min
